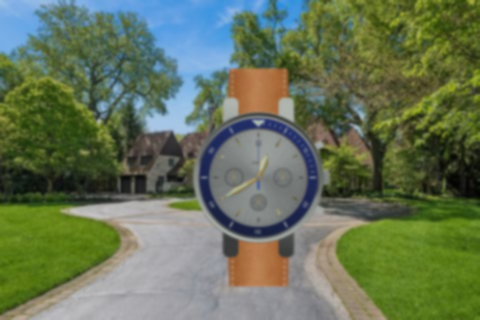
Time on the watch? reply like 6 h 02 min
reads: 12 h 40 min
